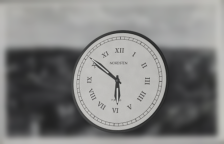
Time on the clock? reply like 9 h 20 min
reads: 5 h 51 min
